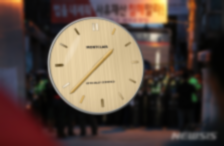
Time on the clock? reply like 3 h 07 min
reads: 1 h 38 min
